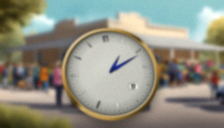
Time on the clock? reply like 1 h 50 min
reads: 1 h 11 min
